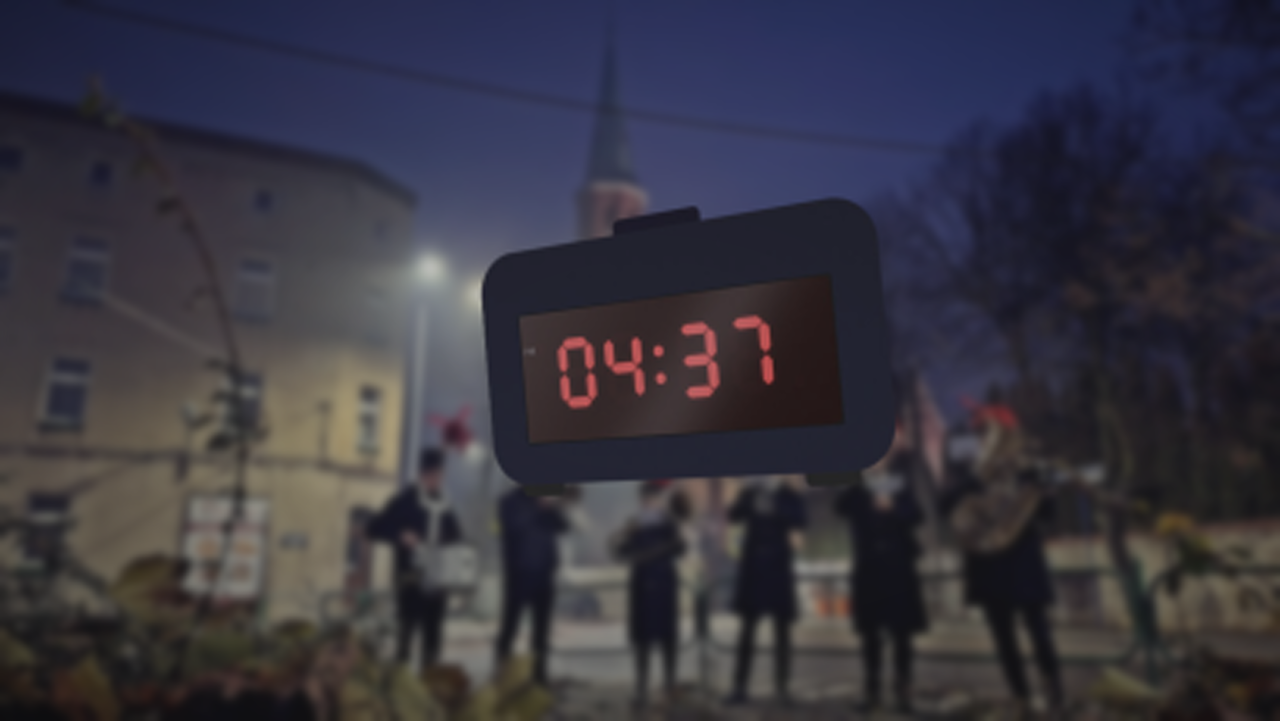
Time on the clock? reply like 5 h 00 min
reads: 4 h 37 min
